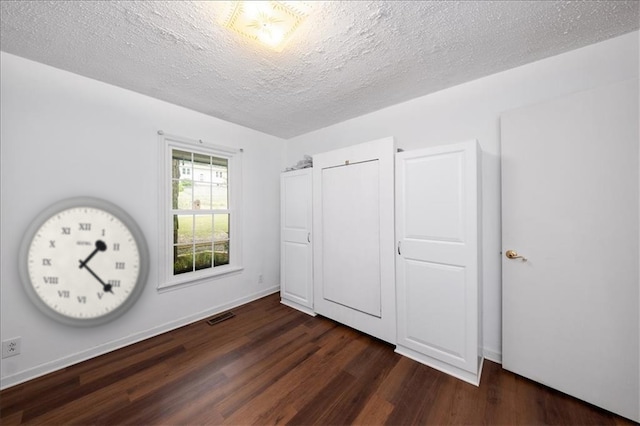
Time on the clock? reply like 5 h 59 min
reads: 1 h 22 min
